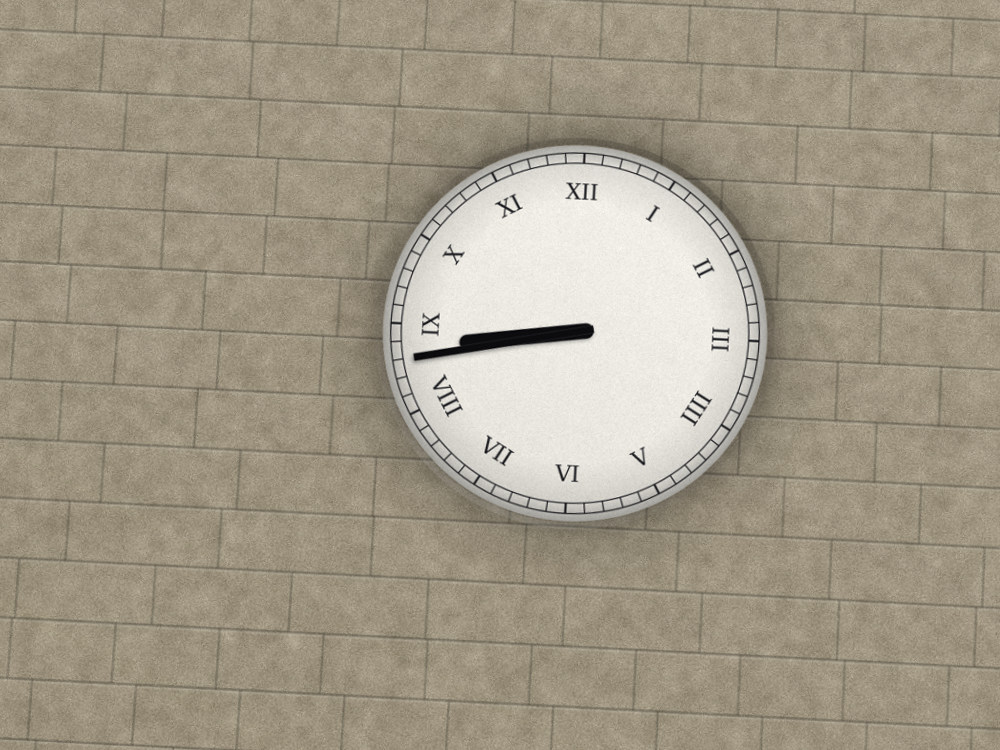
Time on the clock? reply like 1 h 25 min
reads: 8 h 43 min
